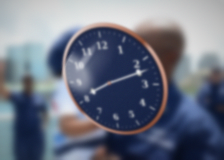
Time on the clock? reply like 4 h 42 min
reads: 8 h 12 min
